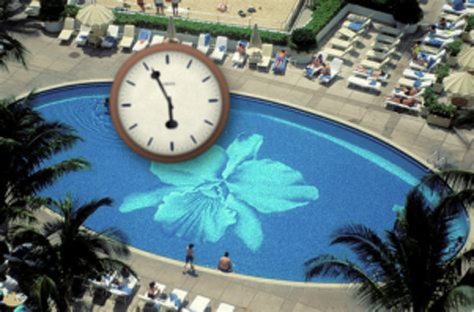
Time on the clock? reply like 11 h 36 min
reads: 5 h 56 min
